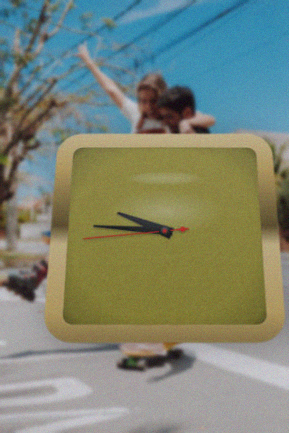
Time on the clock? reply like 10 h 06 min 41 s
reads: 9 h 45 min 44 s
